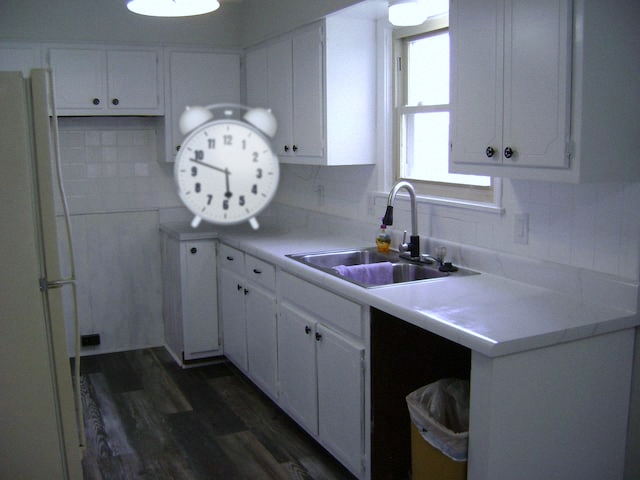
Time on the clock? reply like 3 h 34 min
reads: 5 h 48 min
